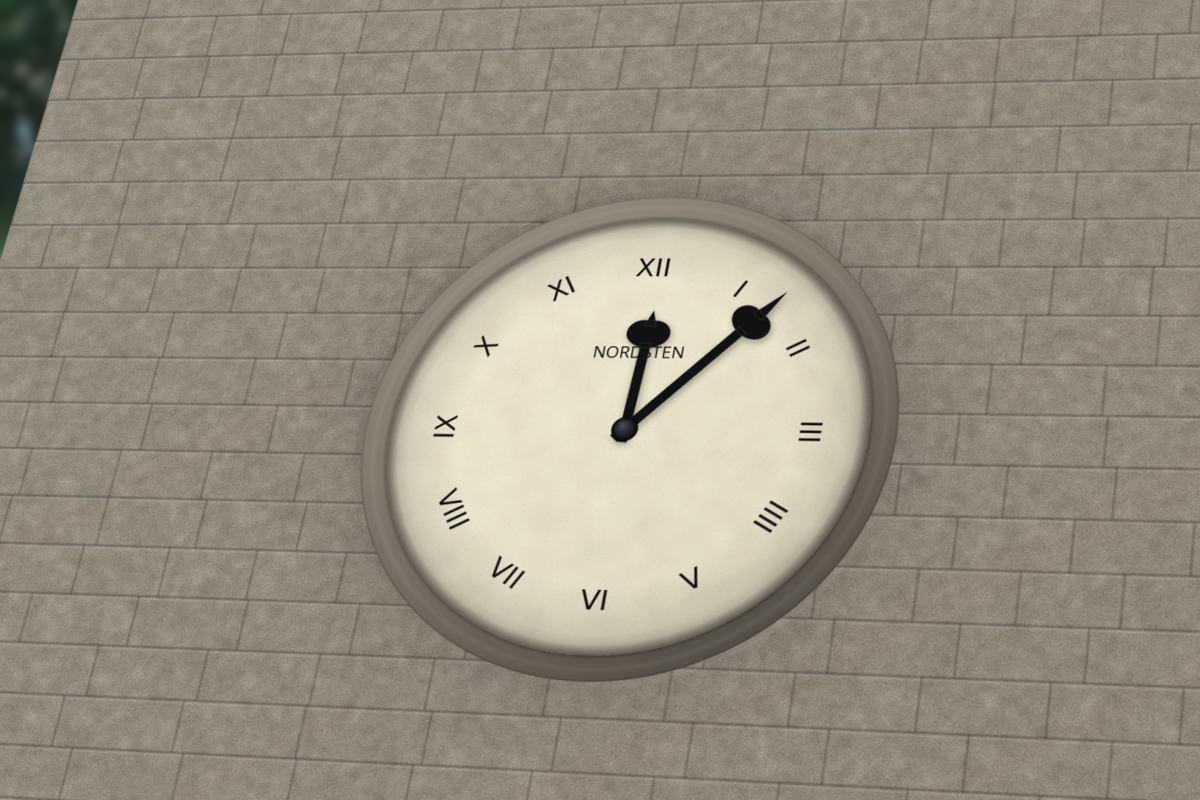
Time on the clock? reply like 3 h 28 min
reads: 12 h 07 min
